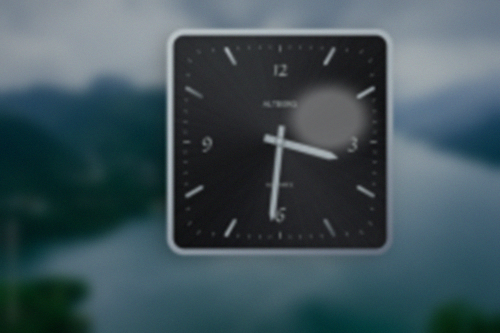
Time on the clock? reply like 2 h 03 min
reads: 3 h 31 min
